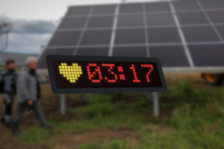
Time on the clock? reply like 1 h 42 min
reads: 3 h 17 min
